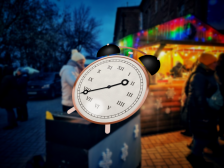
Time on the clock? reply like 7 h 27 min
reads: 1 h 39 min
